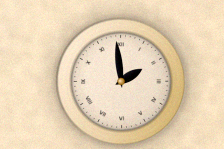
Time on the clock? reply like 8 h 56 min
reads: 1 h 59 min
